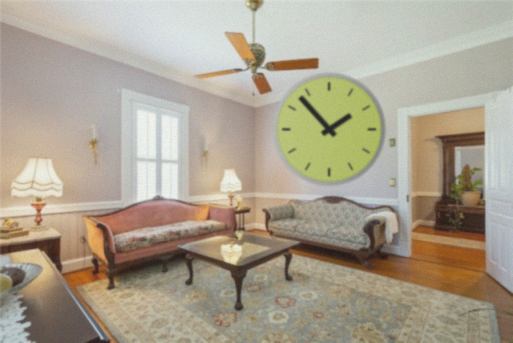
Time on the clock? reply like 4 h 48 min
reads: 1 h 53 min
